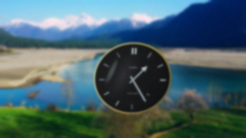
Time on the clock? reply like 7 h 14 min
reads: 1 h 25 min
